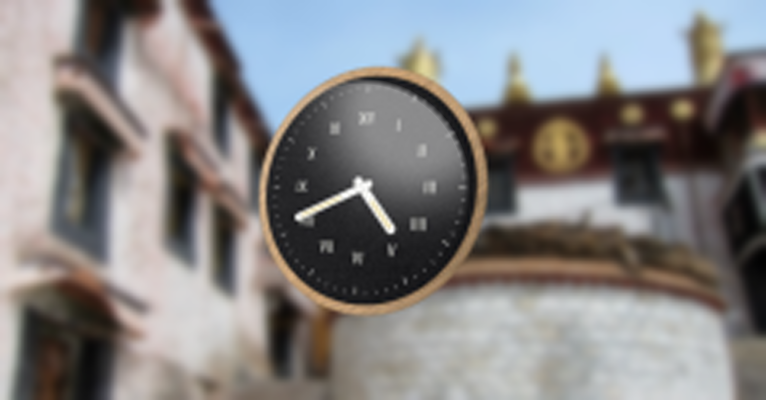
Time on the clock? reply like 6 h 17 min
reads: 4 h 41 min
